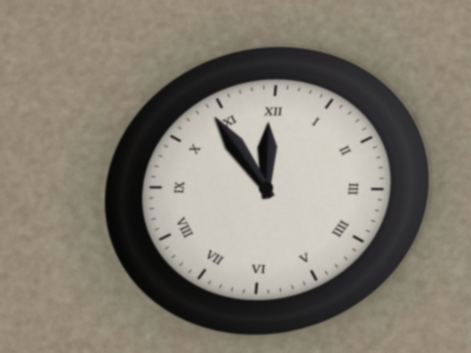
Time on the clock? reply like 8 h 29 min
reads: 11 h 54 min
